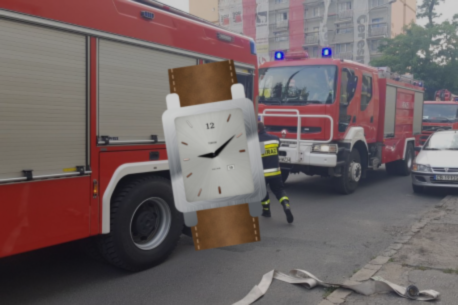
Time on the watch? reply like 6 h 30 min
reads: 9 h 09 min
